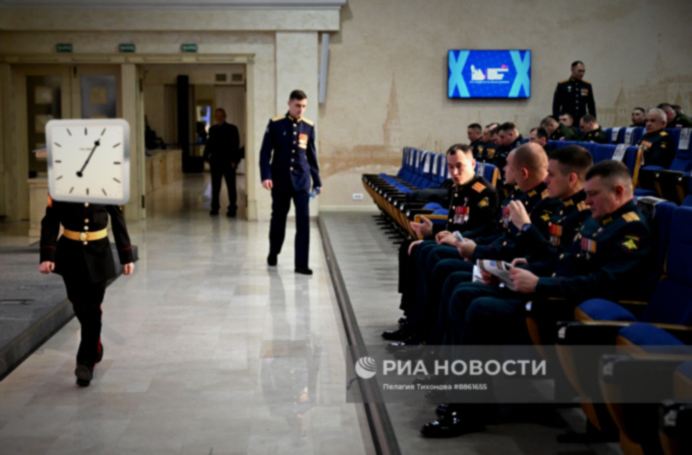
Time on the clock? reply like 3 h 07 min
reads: 7 h 05 min
